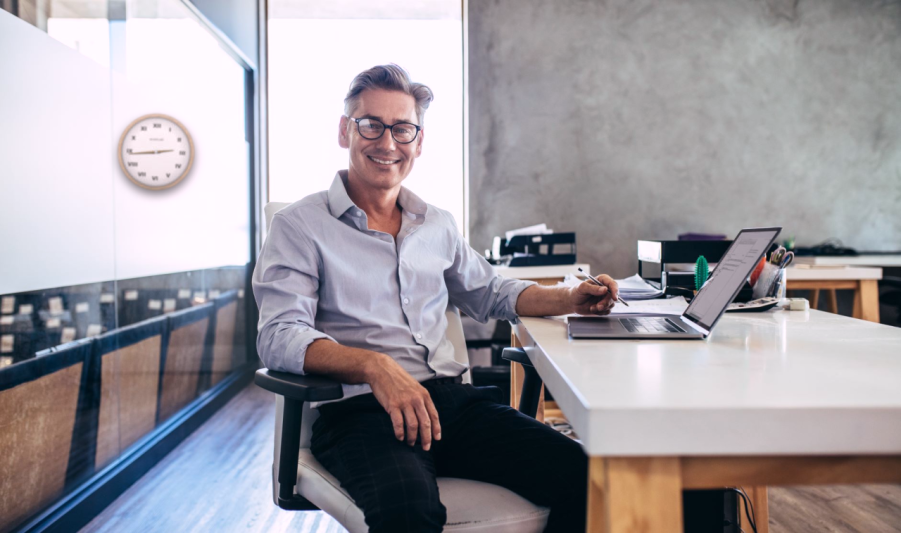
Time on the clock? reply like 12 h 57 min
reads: 2 h 44 min
